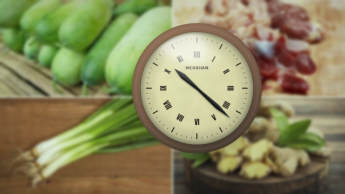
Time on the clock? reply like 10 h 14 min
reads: 10 h 22 min
